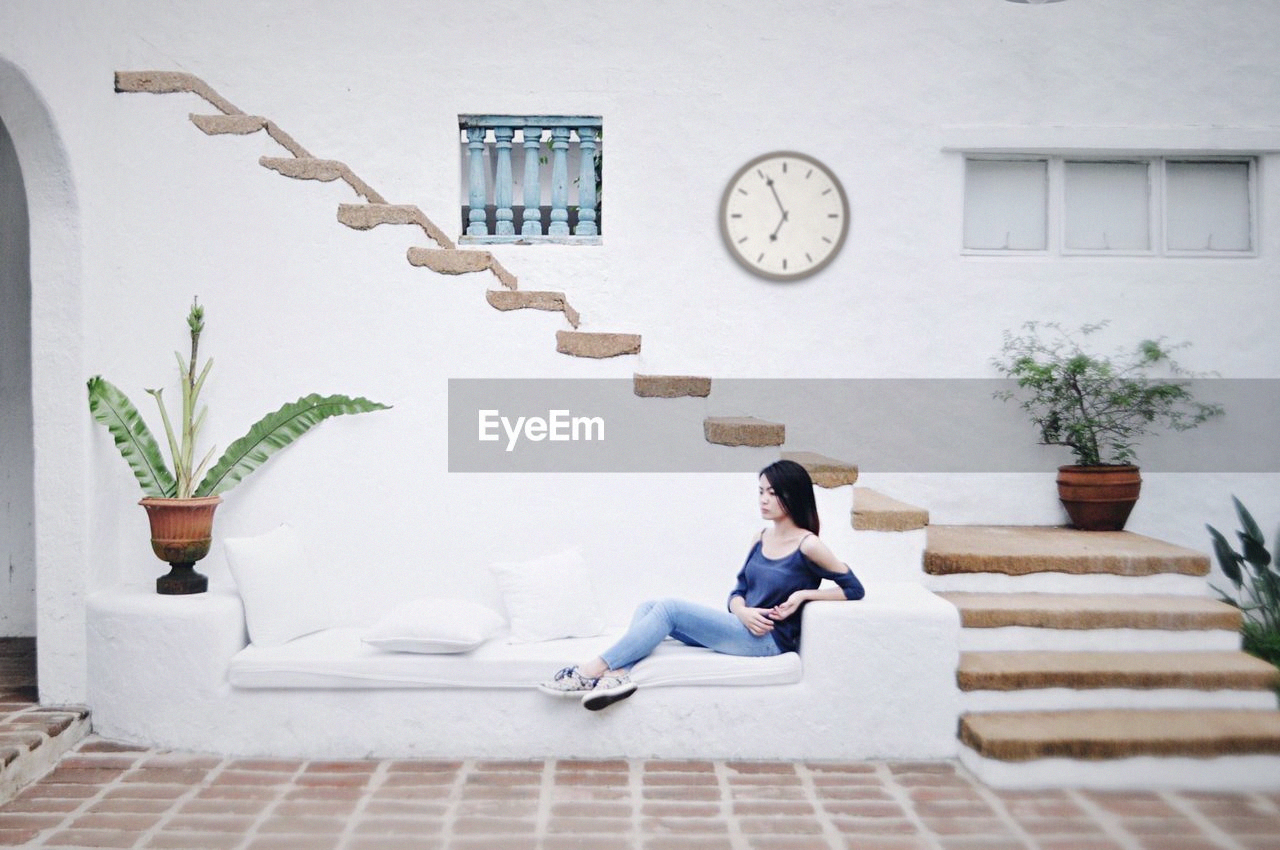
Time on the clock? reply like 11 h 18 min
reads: 6 h 56 min
